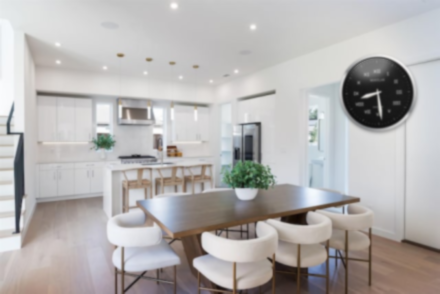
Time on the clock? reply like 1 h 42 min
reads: 8 h 29 min
